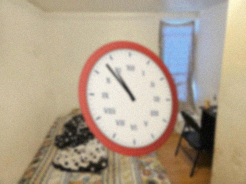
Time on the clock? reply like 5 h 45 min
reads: 10 h 53 min
